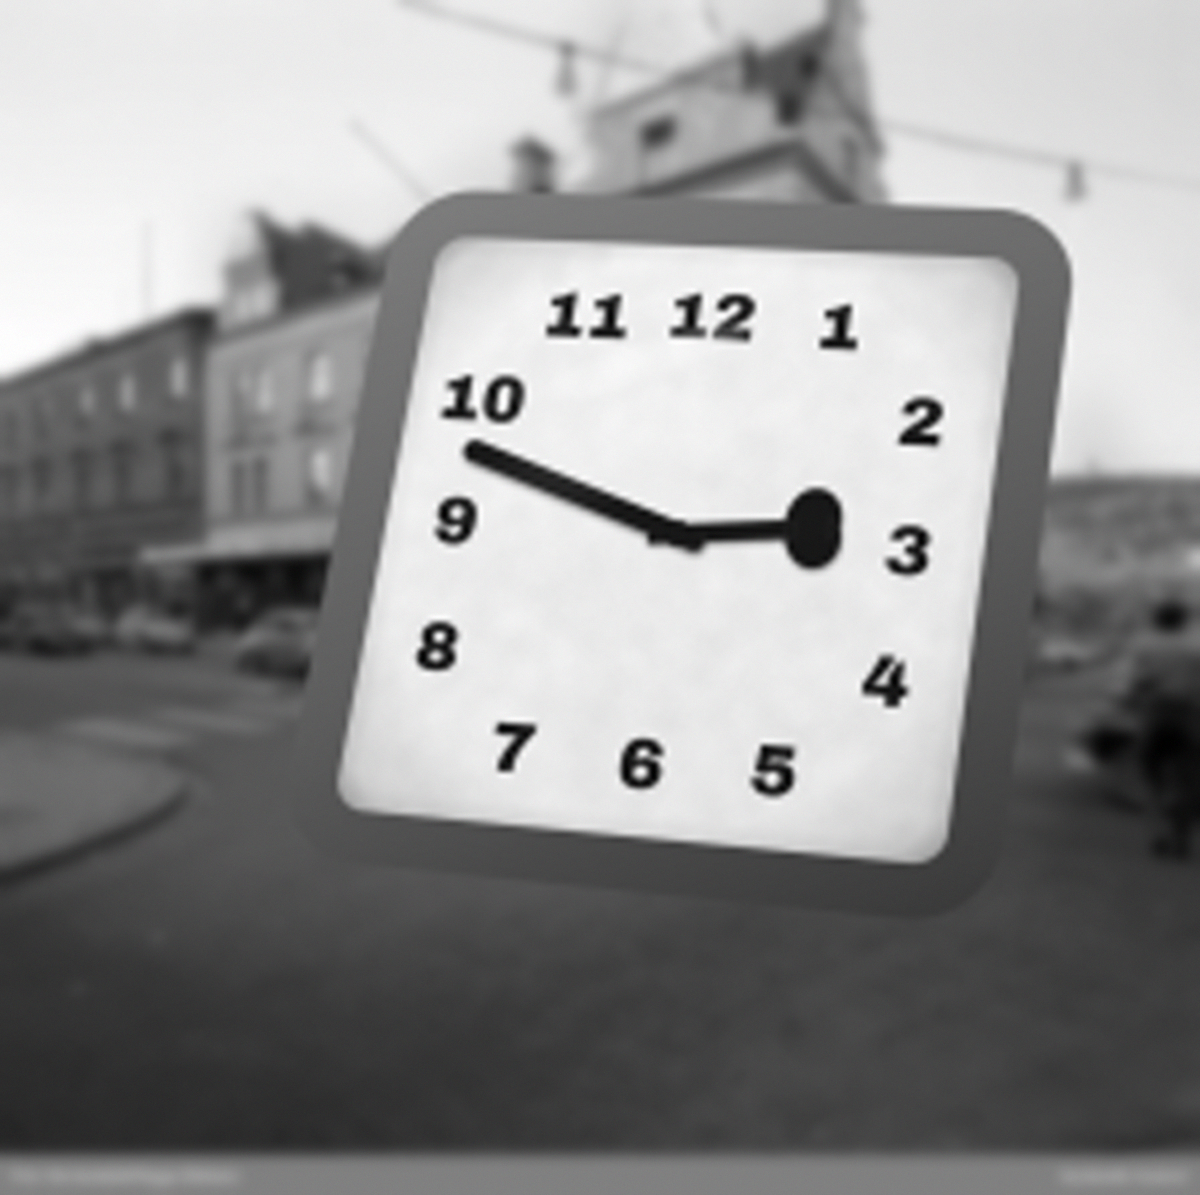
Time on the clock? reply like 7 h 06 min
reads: 2 h 48 min
